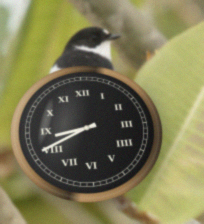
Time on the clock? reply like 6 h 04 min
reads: 8 h 41 min
